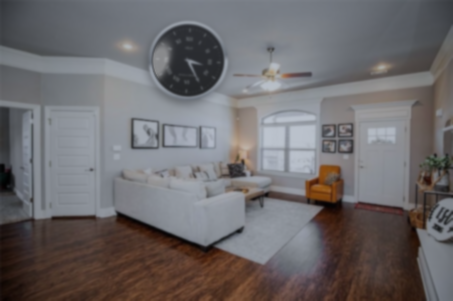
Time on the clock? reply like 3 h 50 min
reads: 3 h 25 min
